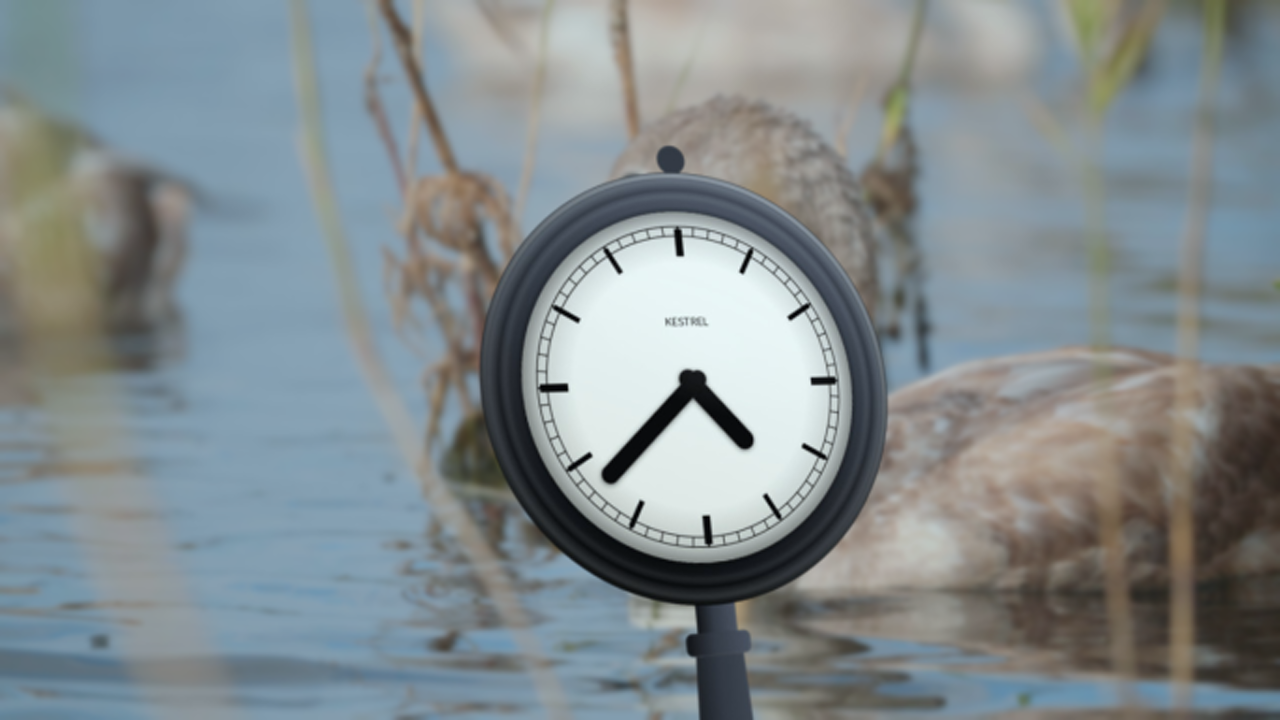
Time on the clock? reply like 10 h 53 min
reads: 4 h 38 min
